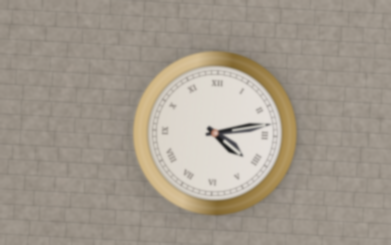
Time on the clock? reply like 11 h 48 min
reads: 4 h 13 min
